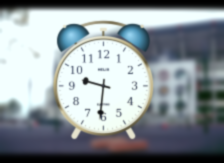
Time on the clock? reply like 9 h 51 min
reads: 9 h 31 min
